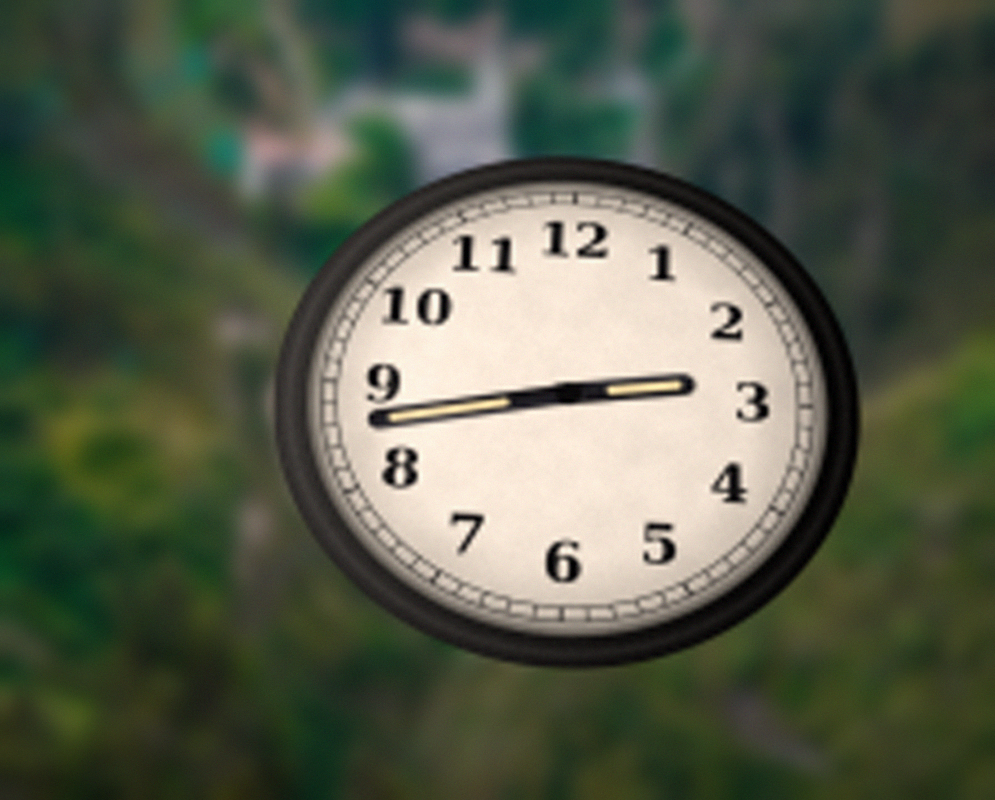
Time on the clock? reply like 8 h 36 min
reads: 2 h 43 min
